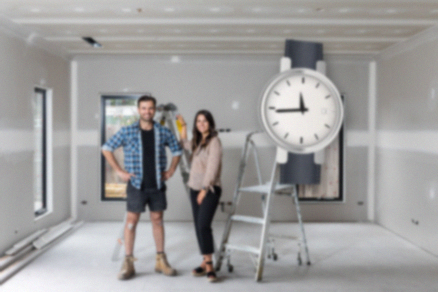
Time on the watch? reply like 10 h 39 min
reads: 11 h 44 min
